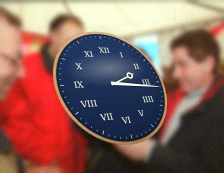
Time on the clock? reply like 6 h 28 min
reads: 2 h 16 min
